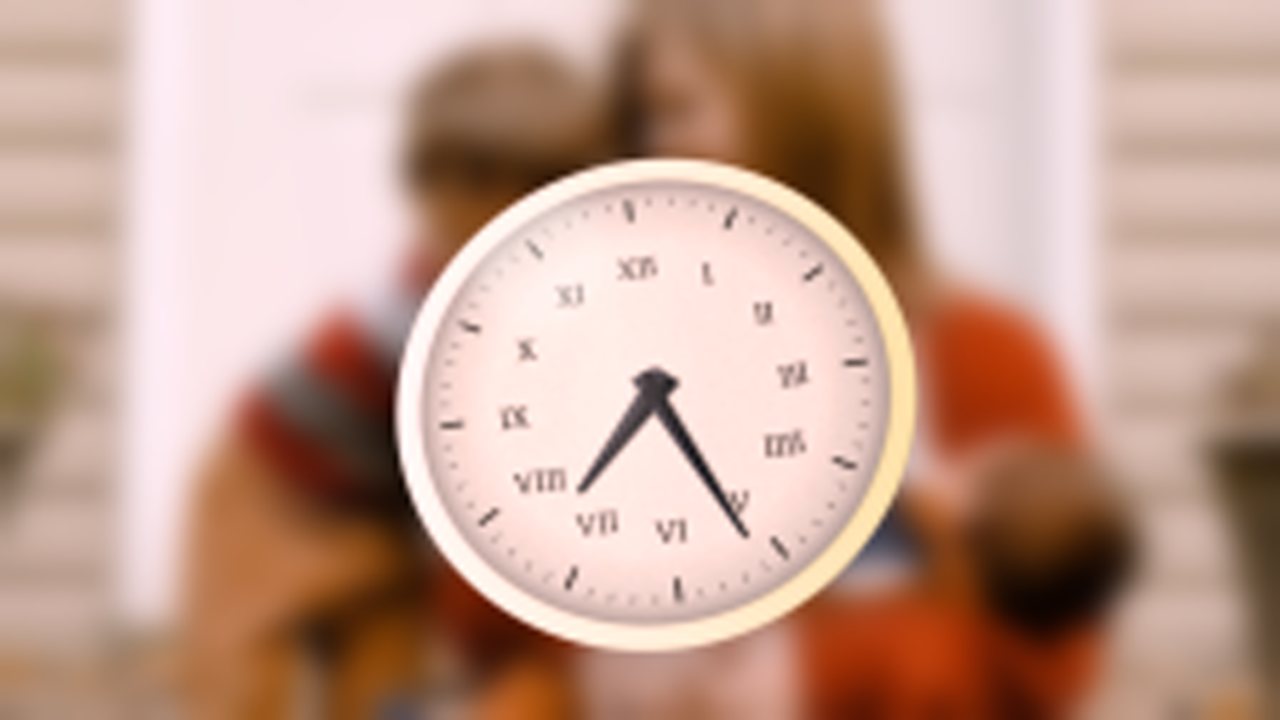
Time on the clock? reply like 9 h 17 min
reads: 7 h 26 min
